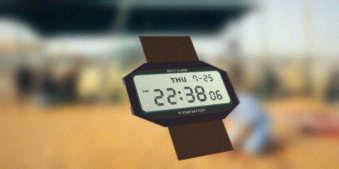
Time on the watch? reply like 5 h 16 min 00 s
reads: 22 h 38 min 06 s
